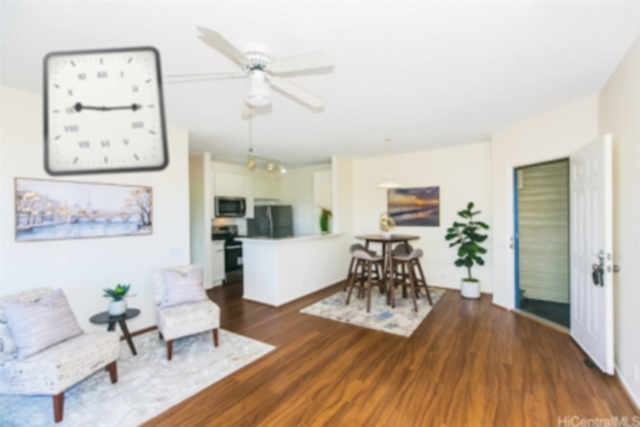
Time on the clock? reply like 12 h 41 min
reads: 9 h 15 min
